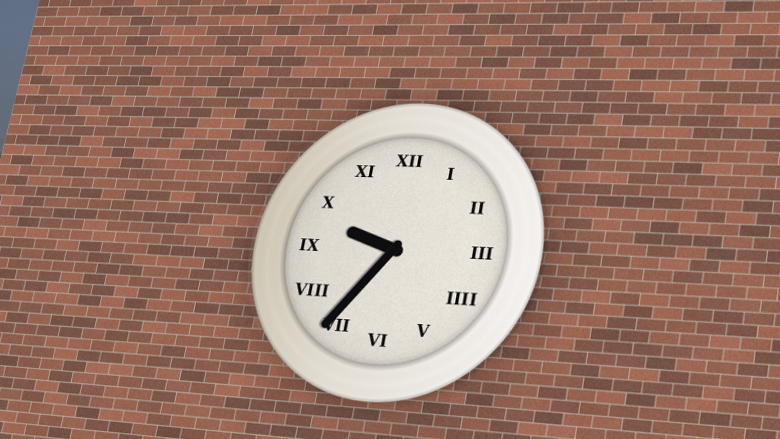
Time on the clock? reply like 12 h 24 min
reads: 9 h 36 min
